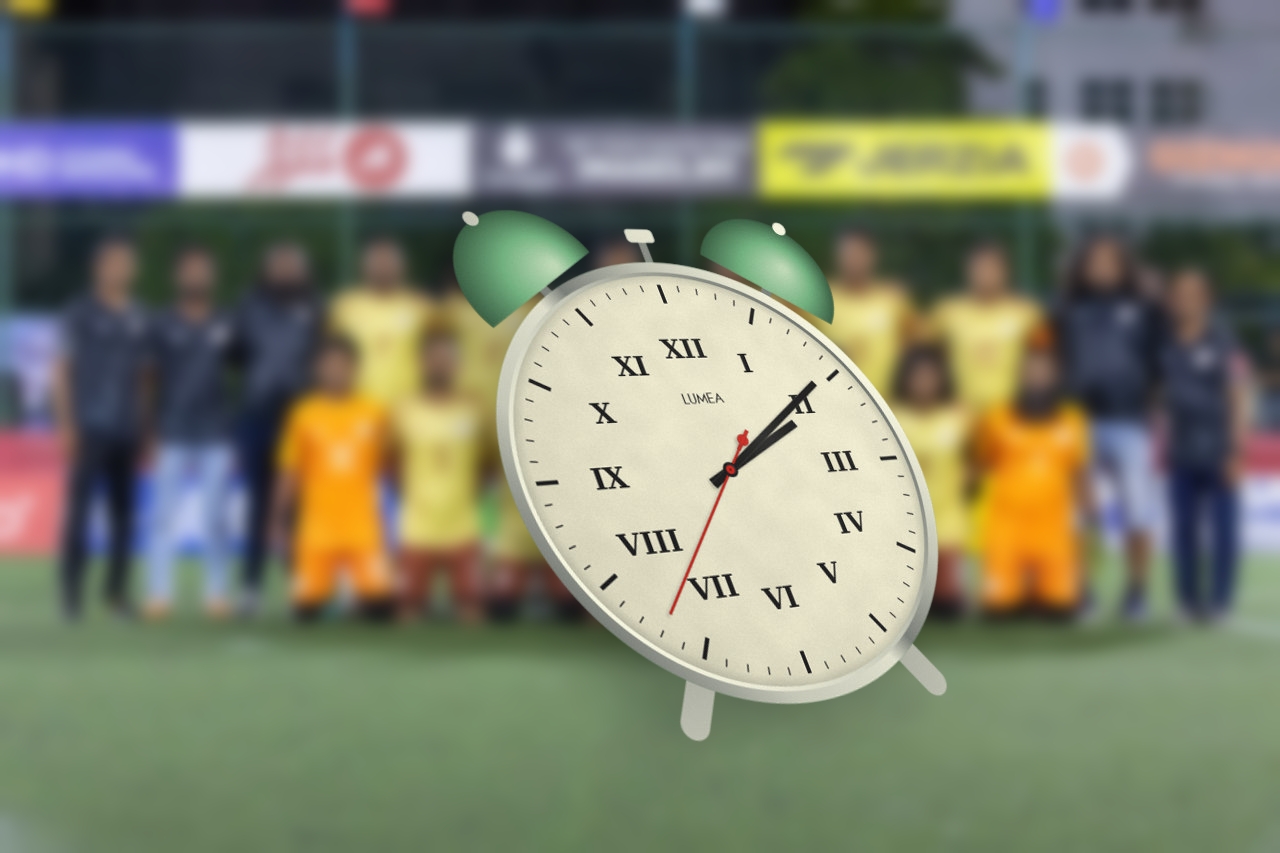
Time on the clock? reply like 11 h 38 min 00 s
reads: 2 h 09 min 37 s
